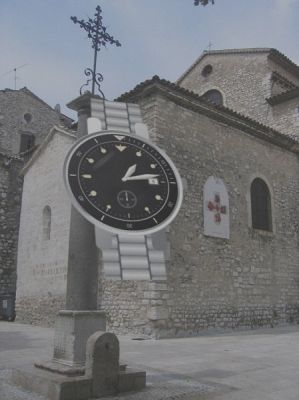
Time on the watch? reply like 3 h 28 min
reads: 1 h 13 min
